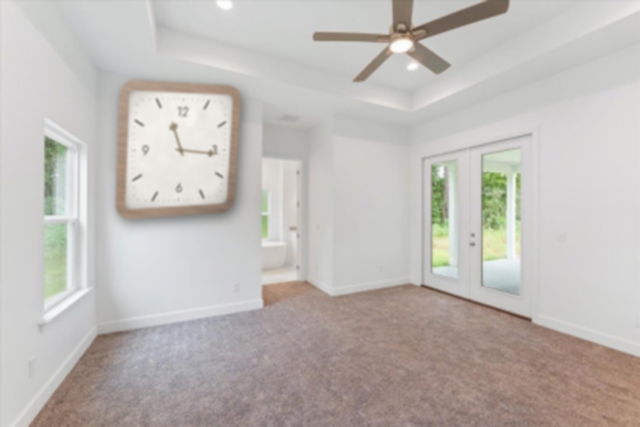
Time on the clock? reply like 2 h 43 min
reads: 11 h 16 min
